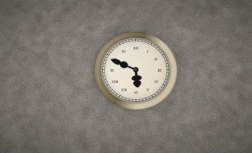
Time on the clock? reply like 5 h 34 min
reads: 5 h 49 min
